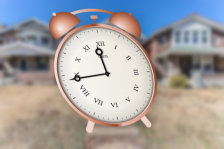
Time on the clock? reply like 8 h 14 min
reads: 11 h 44 min
